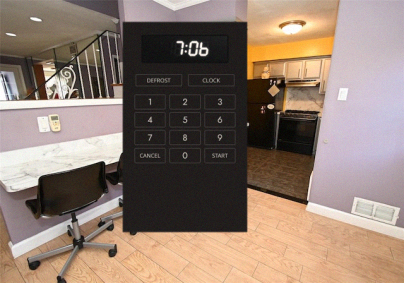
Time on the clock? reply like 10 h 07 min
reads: 7 h 06 min
